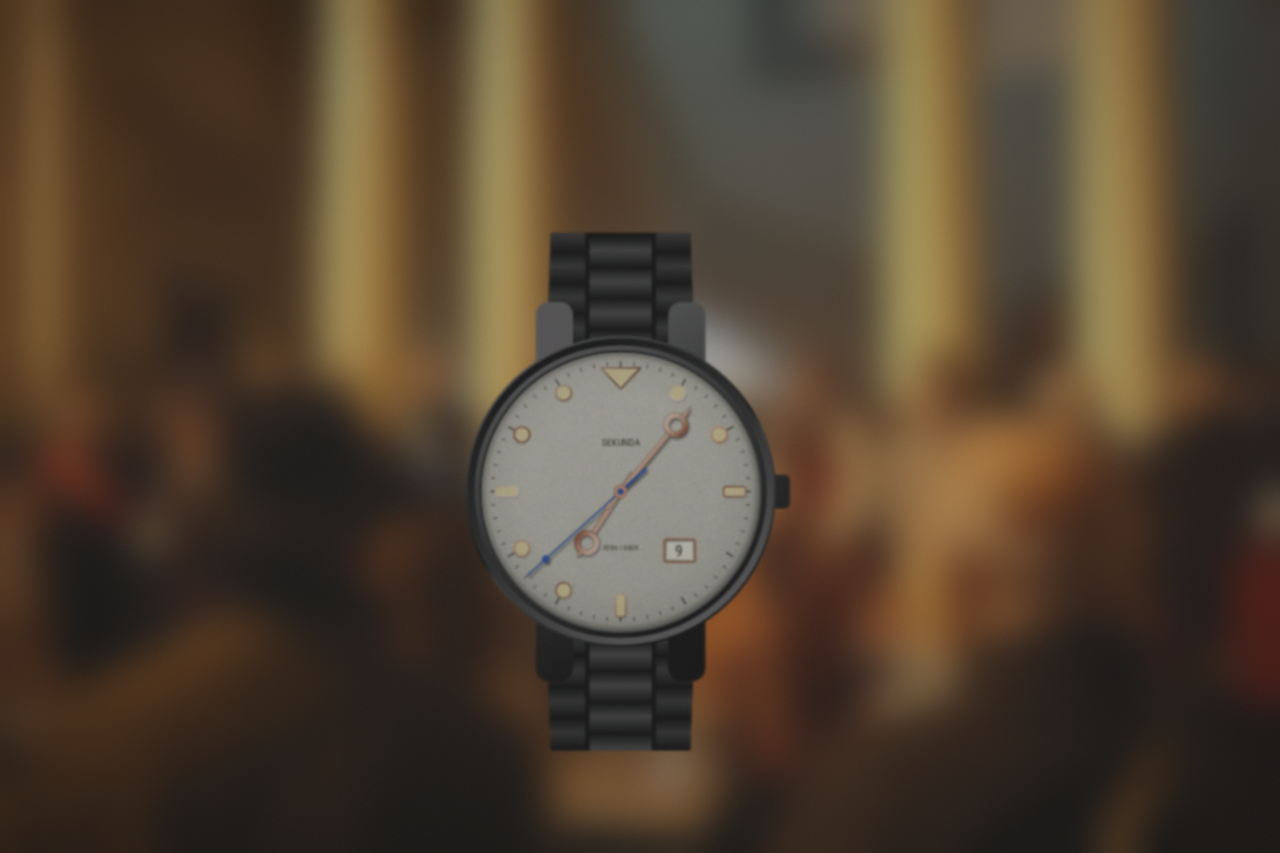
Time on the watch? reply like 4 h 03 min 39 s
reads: 7 h 06 min 38 s
